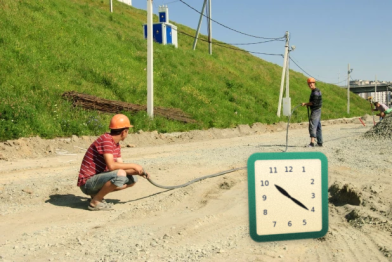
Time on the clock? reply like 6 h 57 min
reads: 10 h 21 min
